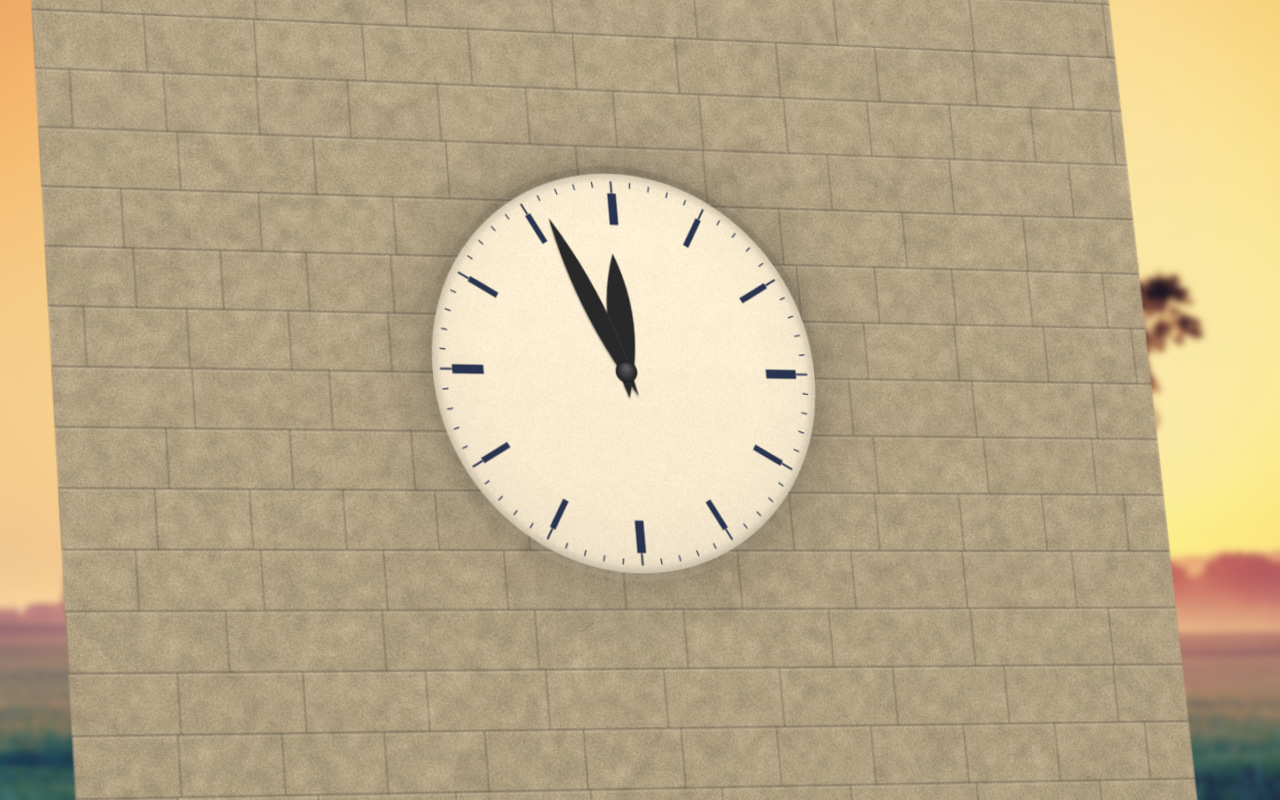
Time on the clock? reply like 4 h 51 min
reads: 11 h 56 min
